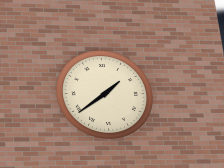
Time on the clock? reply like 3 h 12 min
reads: 1 h 39 min
